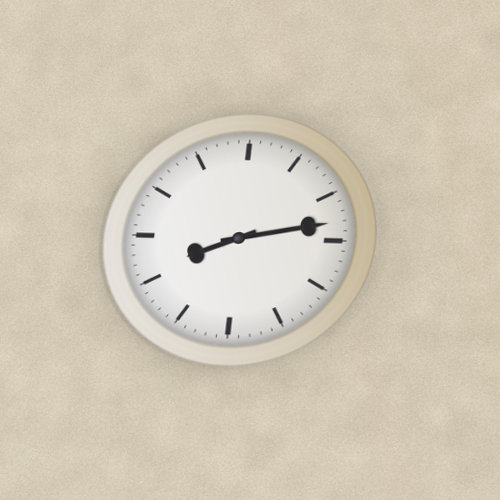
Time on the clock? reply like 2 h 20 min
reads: 8 h 13 min
